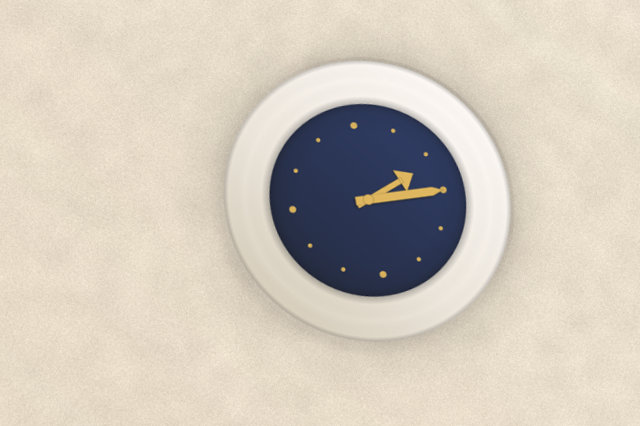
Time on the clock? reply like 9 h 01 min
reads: 2 h 15 min
